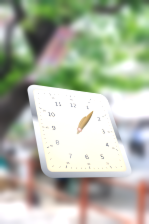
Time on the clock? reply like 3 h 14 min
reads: 1 h 07 min
